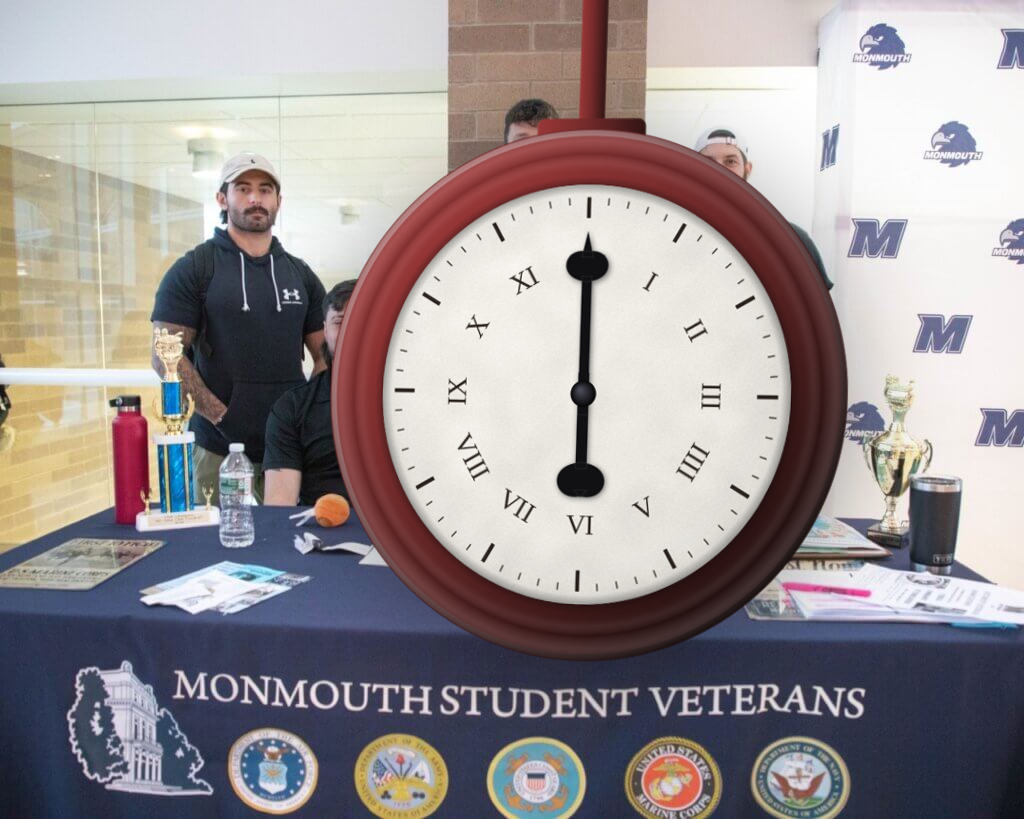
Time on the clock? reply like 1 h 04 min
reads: 6 h 00 min
